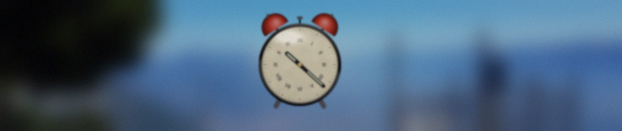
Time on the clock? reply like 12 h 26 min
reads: 10 h 22 min
